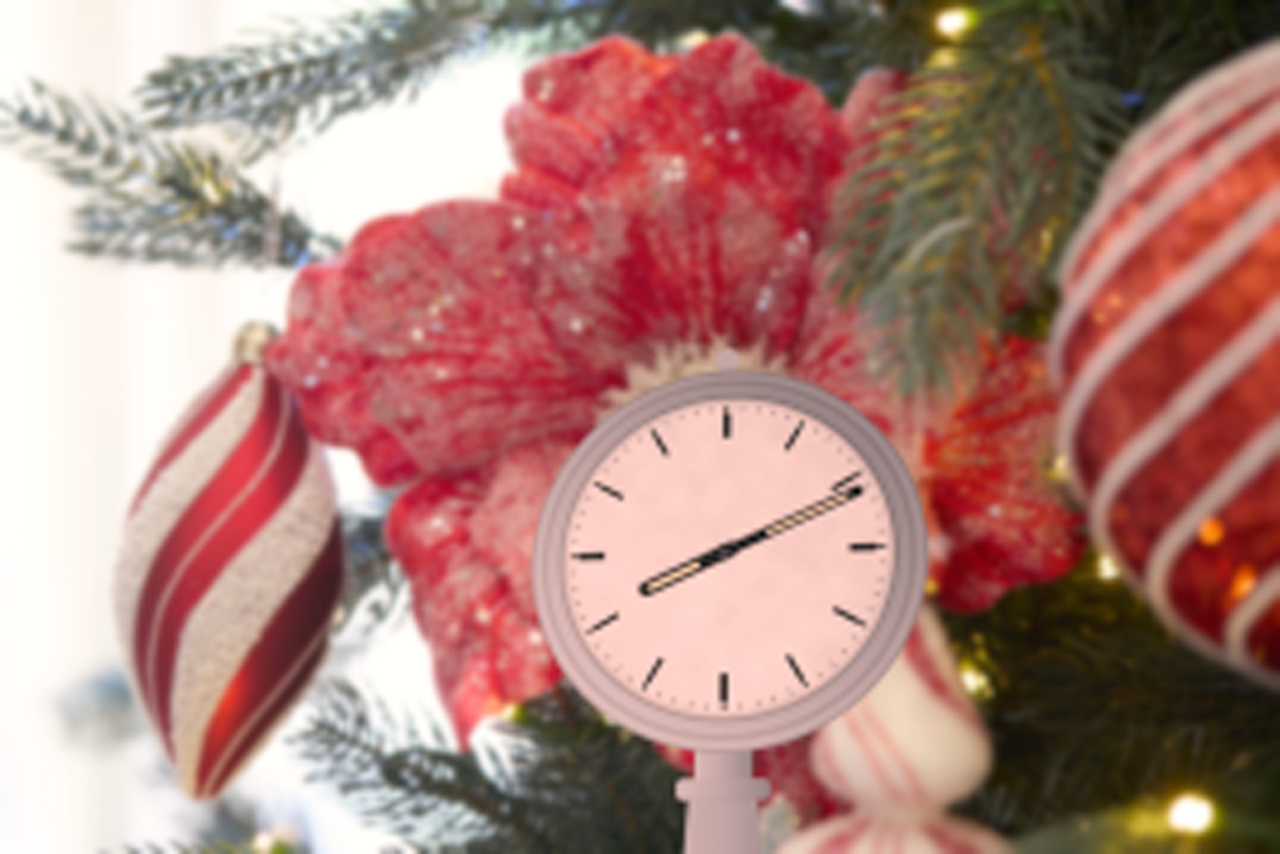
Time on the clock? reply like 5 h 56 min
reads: 8 h 11 min
